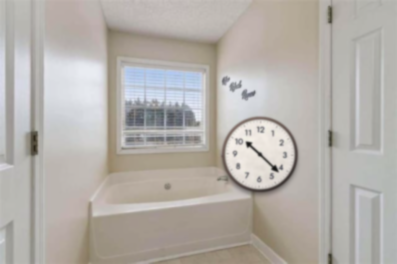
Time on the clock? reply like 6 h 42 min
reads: 10 h 22 min
